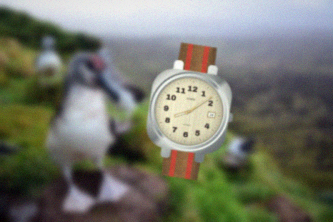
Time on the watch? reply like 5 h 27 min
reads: 8 h 08 min
